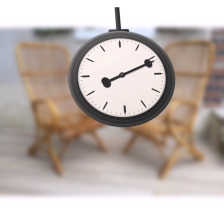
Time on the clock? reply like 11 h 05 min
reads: 8 h 11 min
